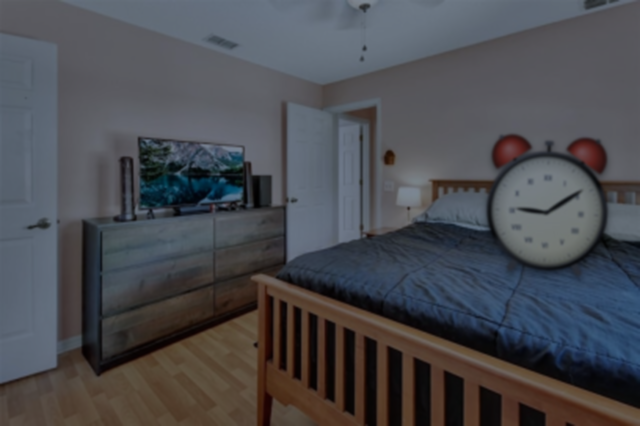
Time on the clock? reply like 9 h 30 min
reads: 9 h 09 min
